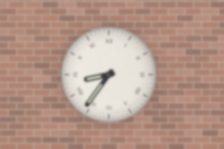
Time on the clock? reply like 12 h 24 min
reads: 8 h 36 min
